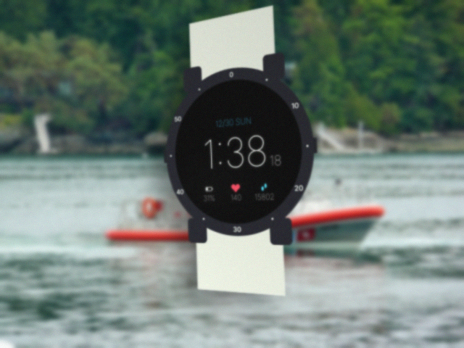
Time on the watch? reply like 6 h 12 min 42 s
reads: 1 h 38 min 18 s
